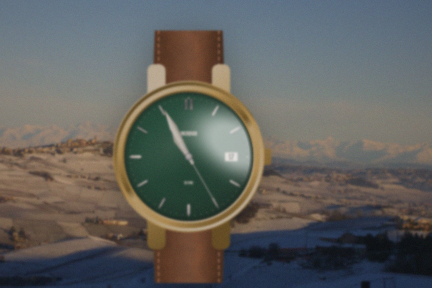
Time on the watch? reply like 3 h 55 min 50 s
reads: 10 h 55 min 25 s
